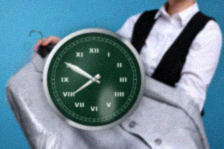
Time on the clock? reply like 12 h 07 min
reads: 7 h 50 min
